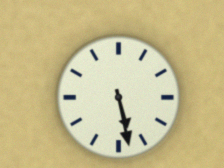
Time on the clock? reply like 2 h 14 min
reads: 5 h 28 min
